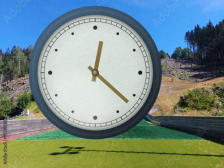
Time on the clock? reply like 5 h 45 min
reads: 12 h 22 min
